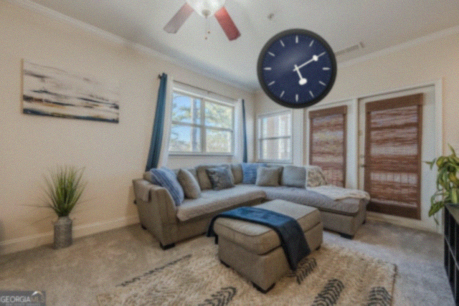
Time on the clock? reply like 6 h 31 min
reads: 5 h 10 min
